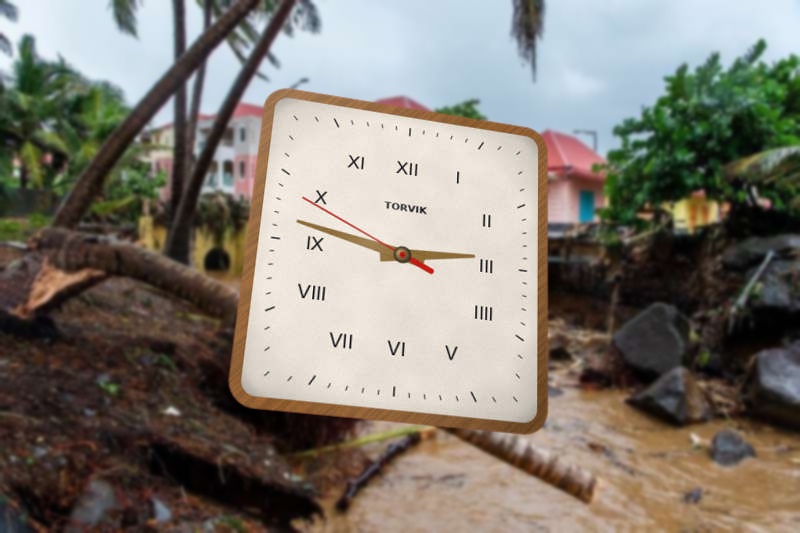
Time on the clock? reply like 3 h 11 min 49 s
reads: 2 h 46 min 49 s
